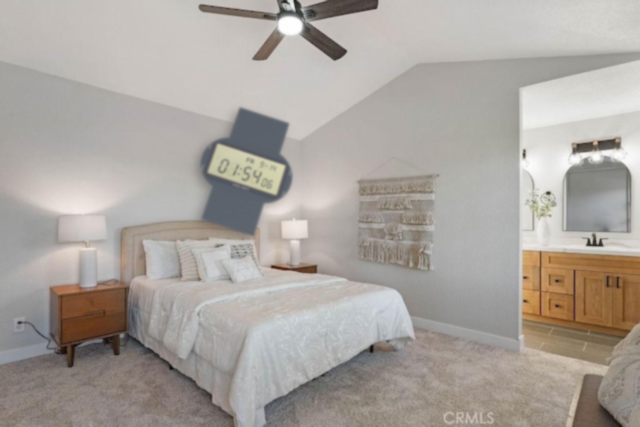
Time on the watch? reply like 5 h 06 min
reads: 1 h 54 min
